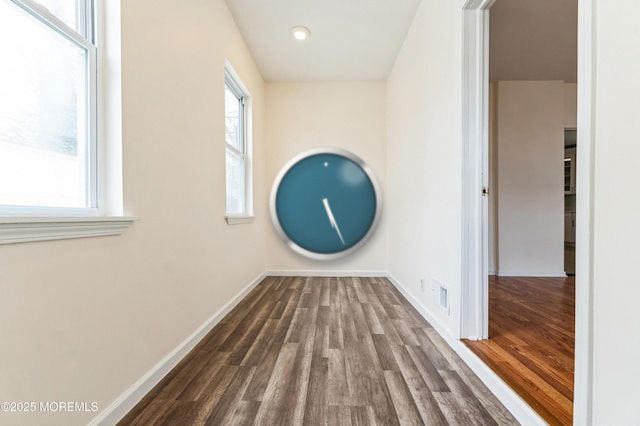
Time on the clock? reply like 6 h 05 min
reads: 5 h 26 min
